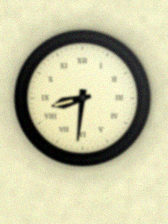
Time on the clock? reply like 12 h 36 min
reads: 8 h 31 min
